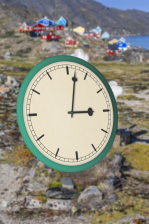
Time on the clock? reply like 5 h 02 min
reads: 3 h 02 min
